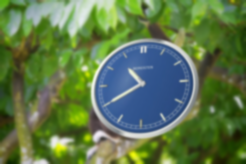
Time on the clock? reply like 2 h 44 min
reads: 10 h 40 min
